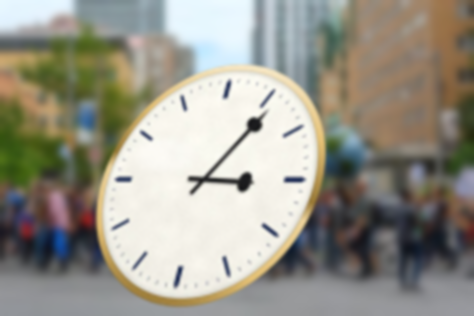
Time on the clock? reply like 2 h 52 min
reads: 3 h 06 min
